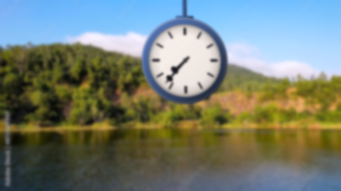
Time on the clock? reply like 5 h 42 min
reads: 7 h 37 min
